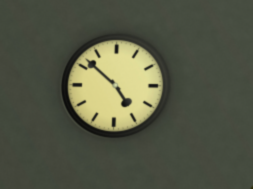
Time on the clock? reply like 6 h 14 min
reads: 4 h 52 min
